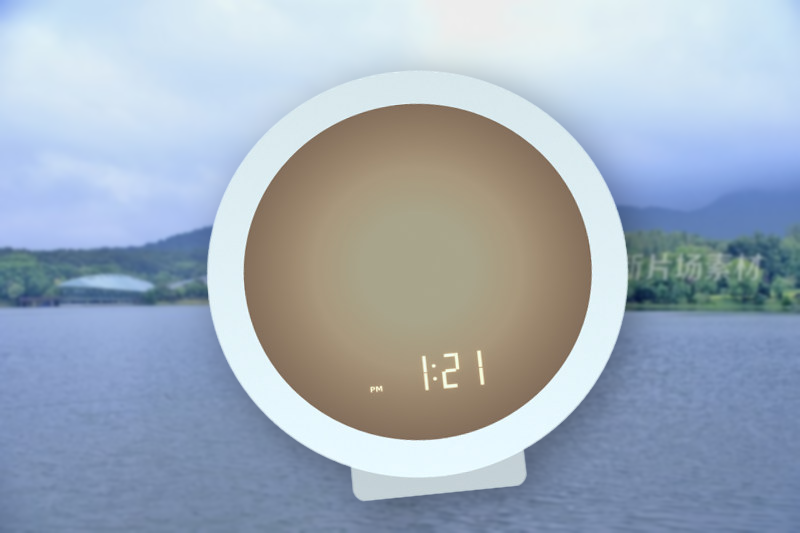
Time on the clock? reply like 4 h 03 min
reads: 1 h 21 min
